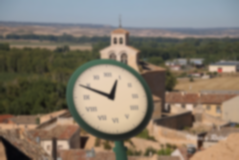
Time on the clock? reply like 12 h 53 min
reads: 12 h 49 min
